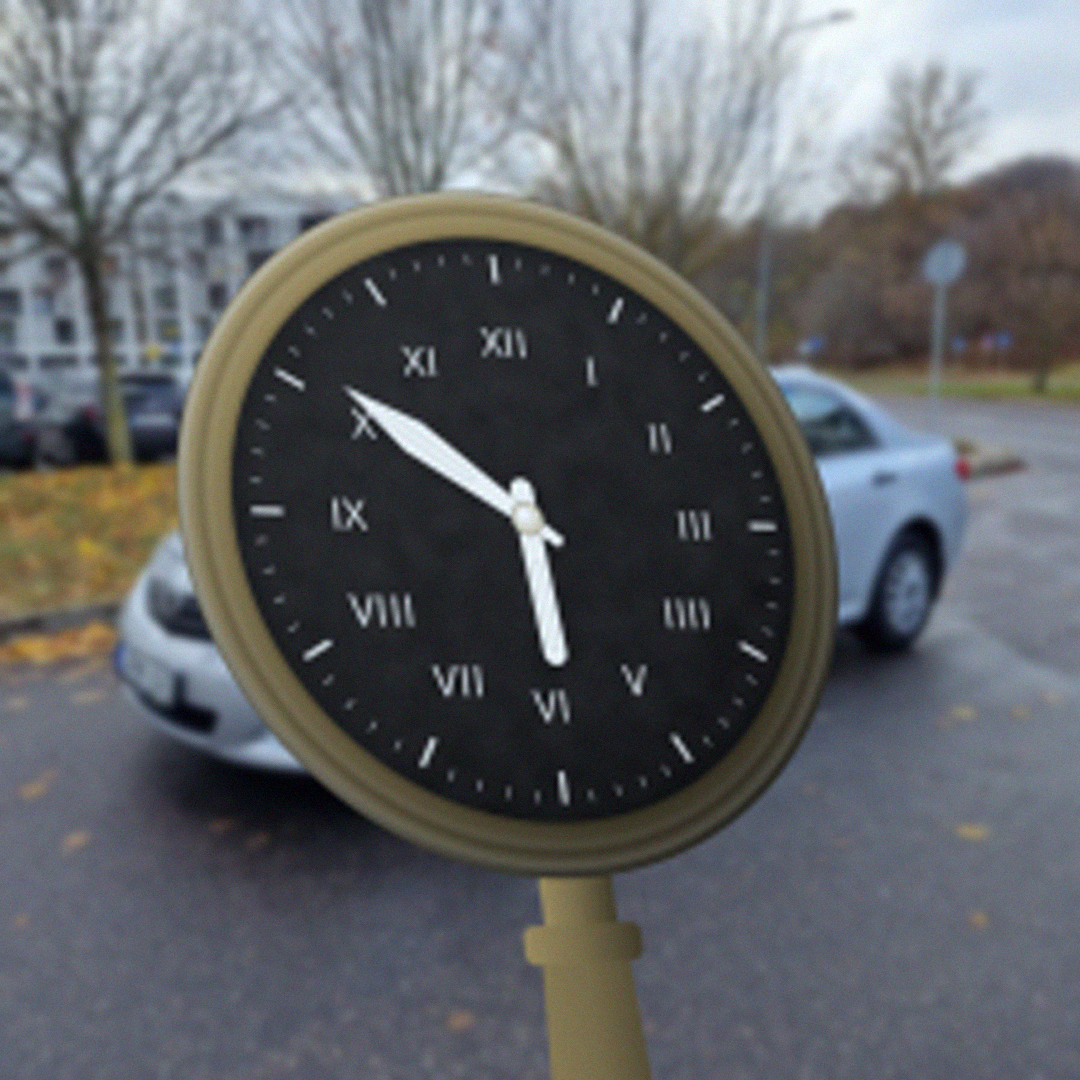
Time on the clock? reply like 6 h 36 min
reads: 5 h 51 min
